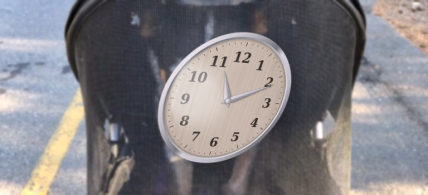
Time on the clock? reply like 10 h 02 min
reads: 11 h 11 min
